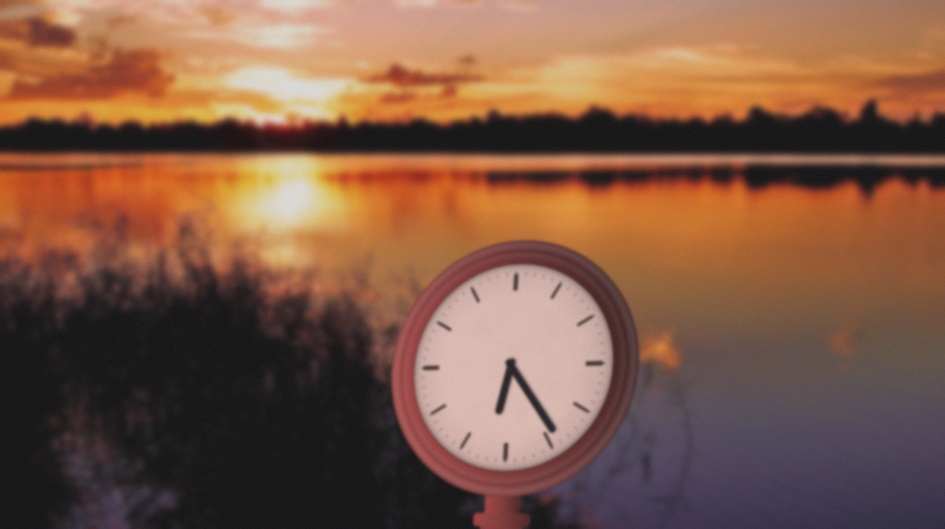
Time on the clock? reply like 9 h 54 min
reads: 6 h 24 min
